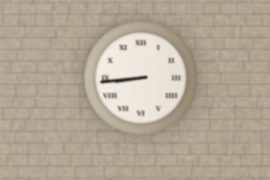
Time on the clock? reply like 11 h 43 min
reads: 8 h 44 min
